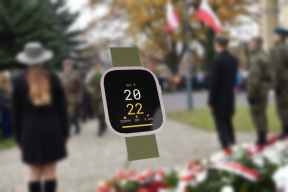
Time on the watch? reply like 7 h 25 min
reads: 20 h 22 min
